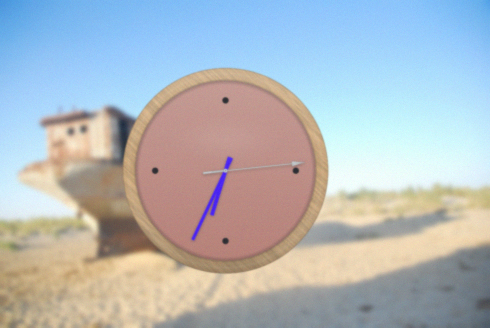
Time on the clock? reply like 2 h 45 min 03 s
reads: 6 h 34 min 14 s
